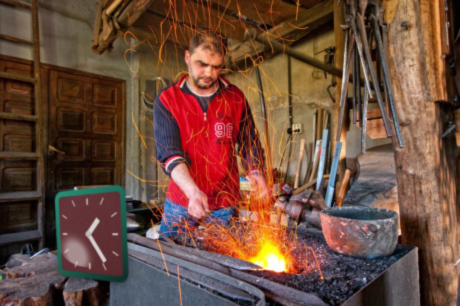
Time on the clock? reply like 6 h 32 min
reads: 1 h 24 min
